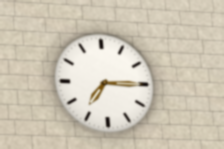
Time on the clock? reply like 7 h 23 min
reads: 7 h 15 min
